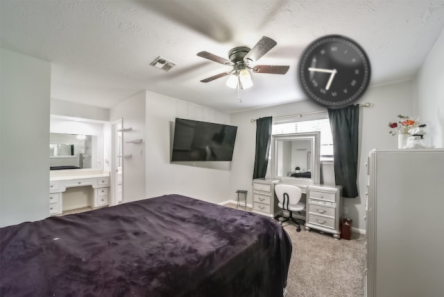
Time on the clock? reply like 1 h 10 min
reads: 6 h 46 min
